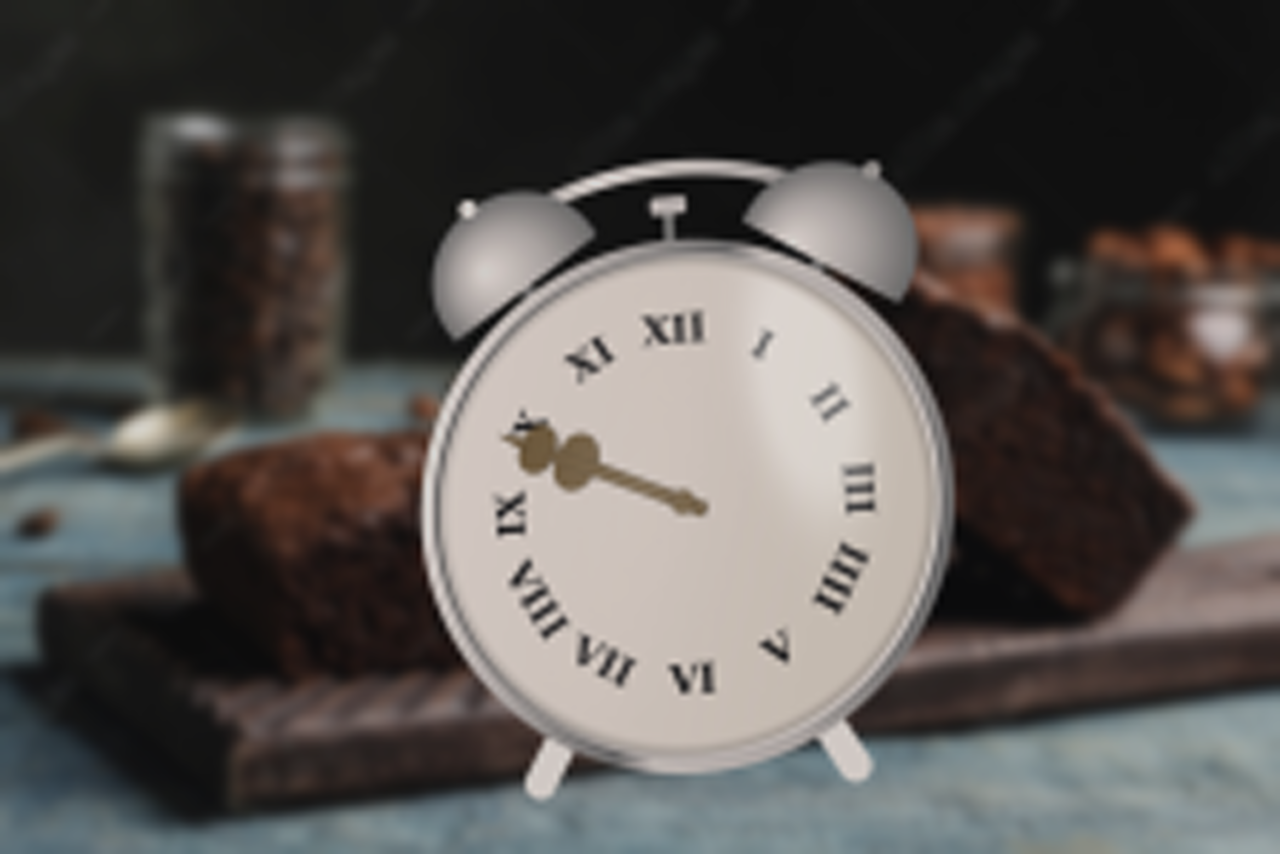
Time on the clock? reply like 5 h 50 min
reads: 9 h 49 min
